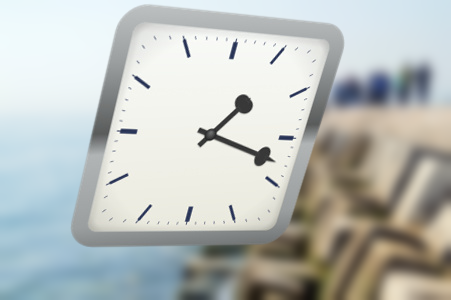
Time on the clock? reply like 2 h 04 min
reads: 1 h 18 min
